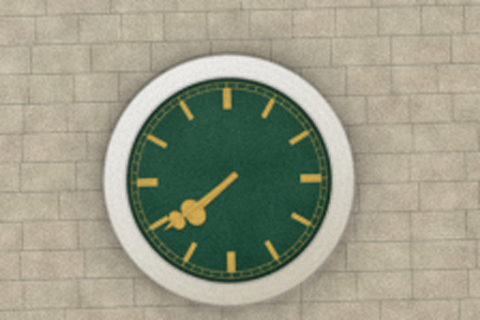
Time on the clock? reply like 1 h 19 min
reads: 7 h 39 min
